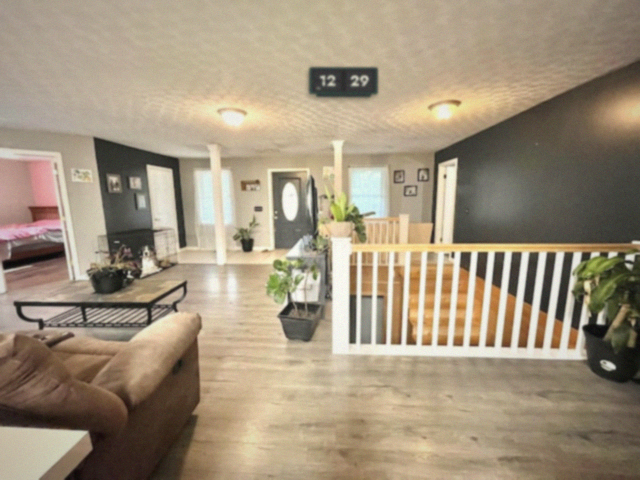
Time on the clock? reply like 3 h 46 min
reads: 12 h 29 min
